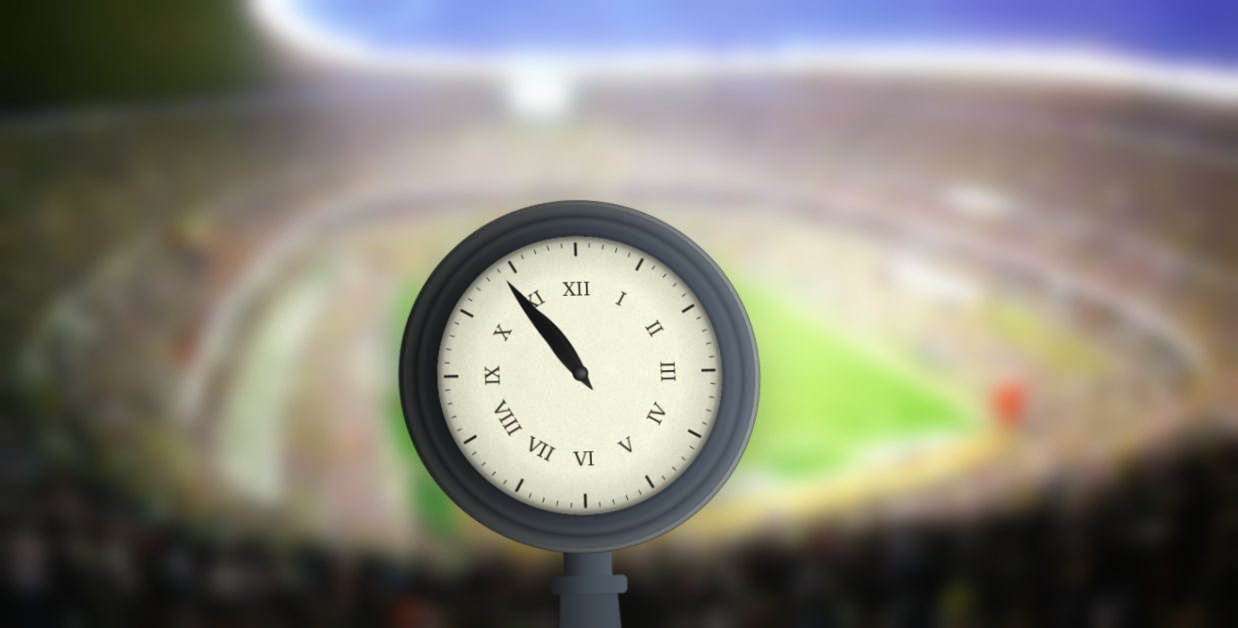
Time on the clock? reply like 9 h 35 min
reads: 10 h 54 min
